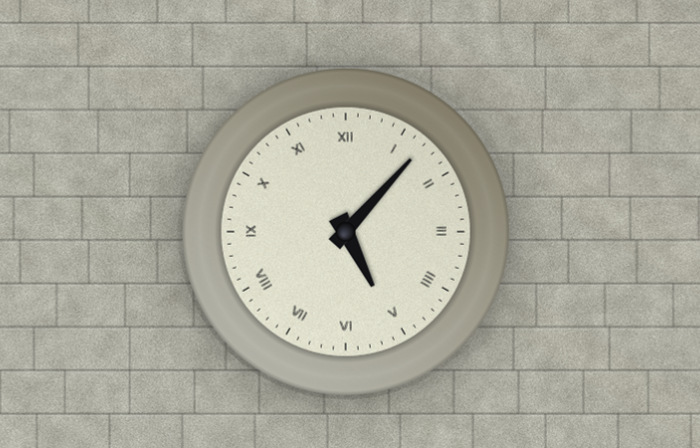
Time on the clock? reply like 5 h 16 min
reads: 5 h 07 min
